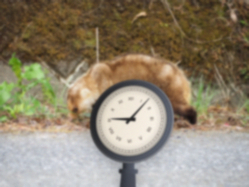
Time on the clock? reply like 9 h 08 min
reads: 9 h 07 min
